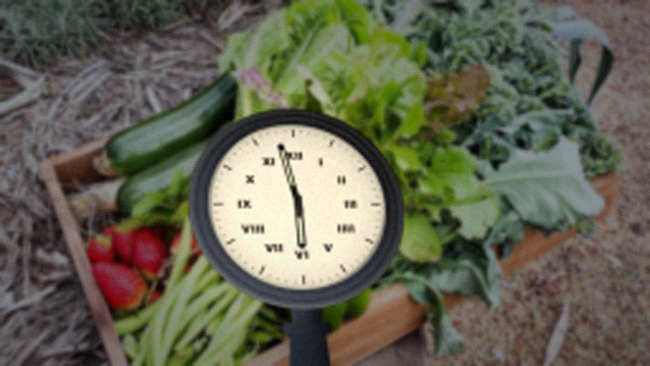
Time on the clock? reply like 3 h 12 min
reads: 5 h 58 min
